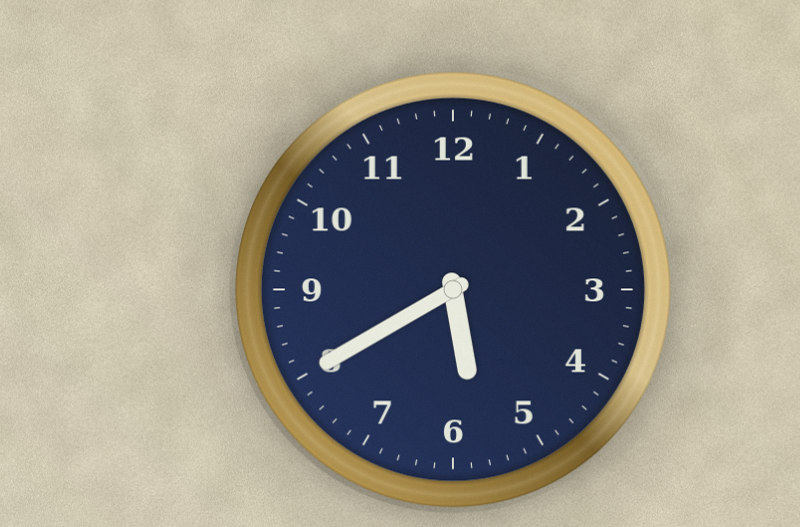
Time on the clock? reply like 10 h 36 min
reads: 5 h 40 min
